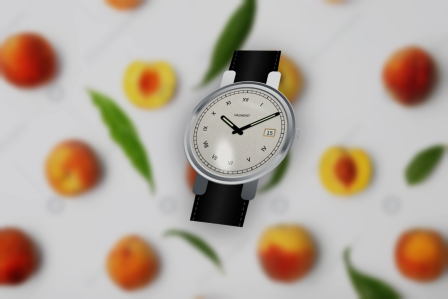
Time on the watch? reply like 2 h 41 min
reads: 10 h 10 min
